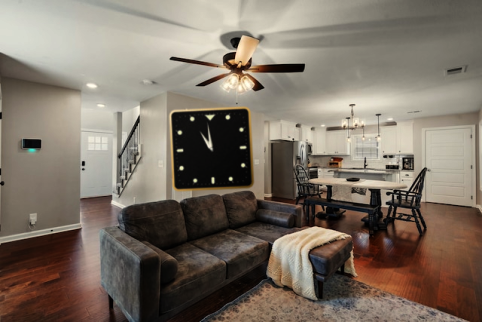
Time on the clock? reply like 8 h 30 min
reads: 10 h 59 min
